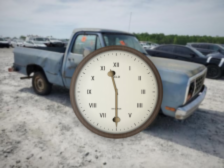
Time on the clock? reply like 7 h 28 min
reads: 11 h 30 min
